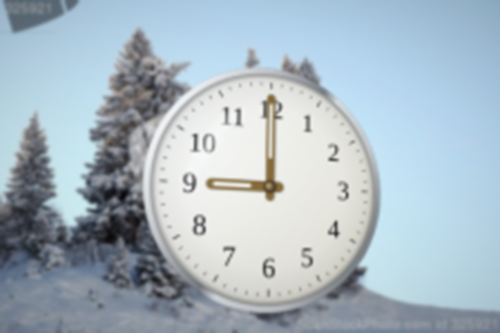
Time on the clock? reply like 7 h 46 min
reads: 9 h 00 min
